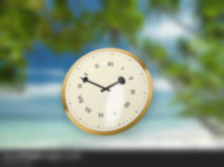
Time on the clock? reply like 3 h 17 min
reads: 1 h 48 min
